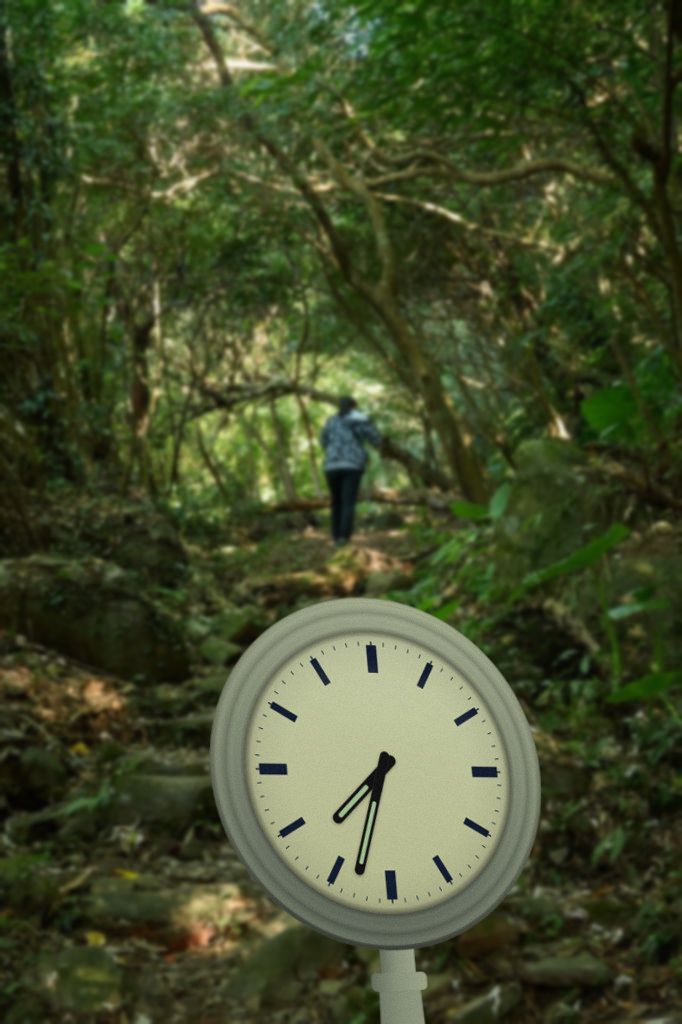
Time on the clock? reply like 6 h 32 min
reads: 7 h 33 min
